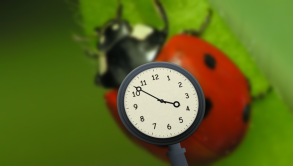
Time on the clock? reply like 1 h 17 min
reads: 3 h 52 min
